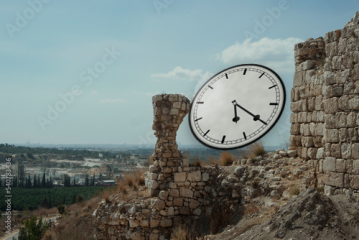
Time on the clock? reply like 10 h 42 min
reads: 5 h 20 min
